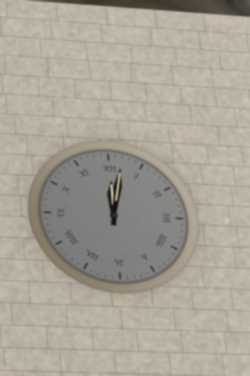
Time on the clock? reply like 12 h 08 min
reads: 12 h 02 min
